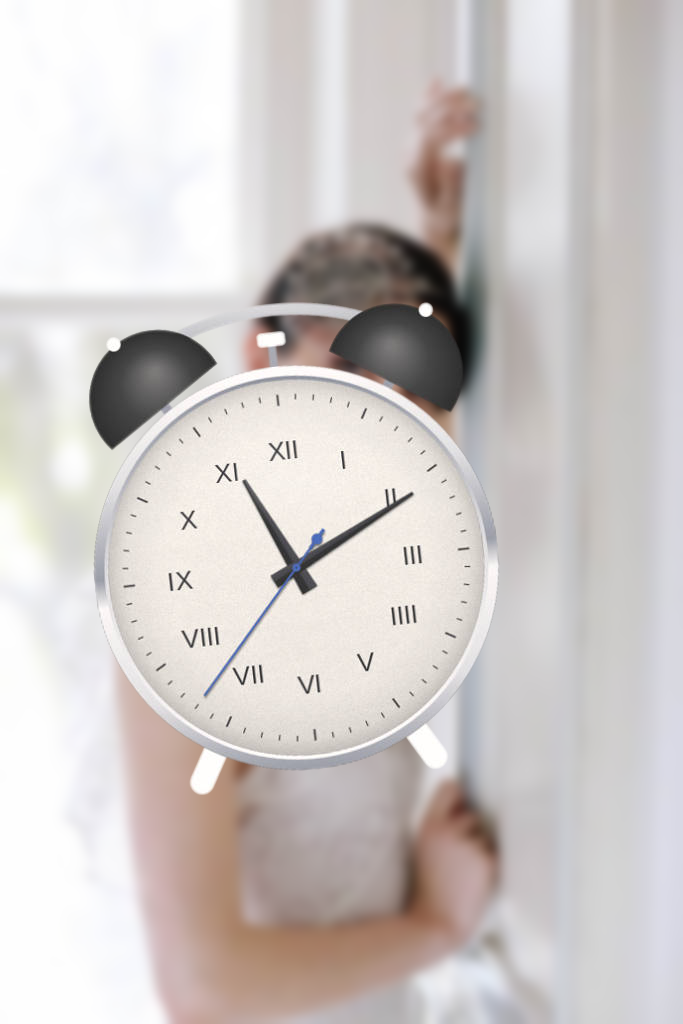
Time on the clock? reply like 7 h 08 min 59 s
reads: 11 h 10 min 37 s
